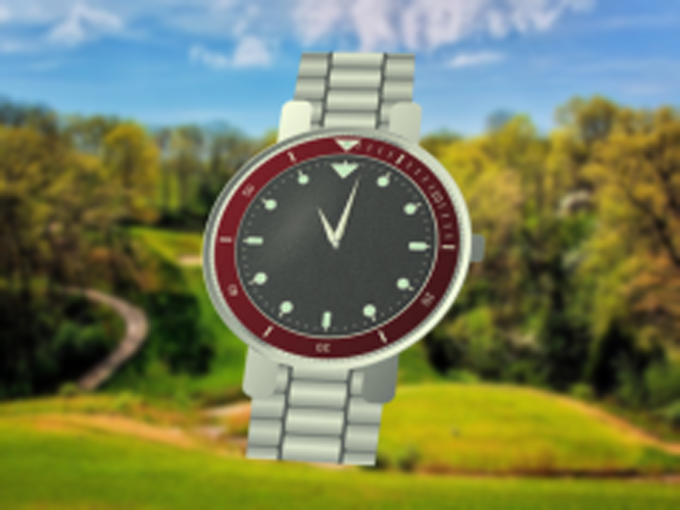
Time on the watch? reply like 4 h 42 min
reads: 11 h 02 min
